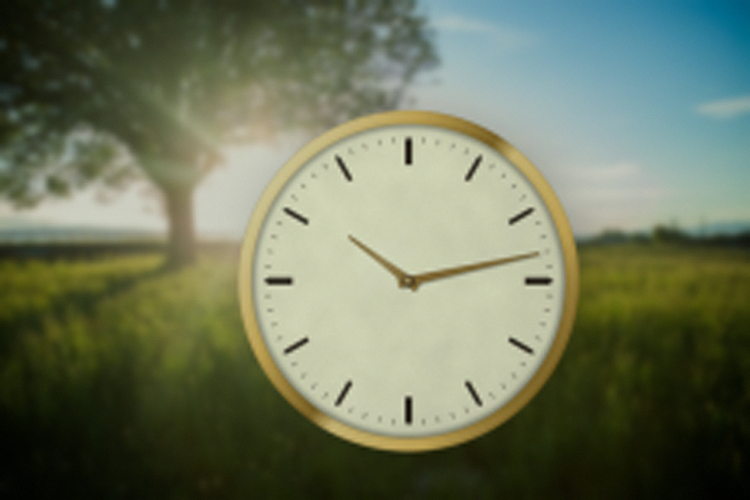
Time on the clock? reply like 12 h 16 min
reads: 10 h 13 min
